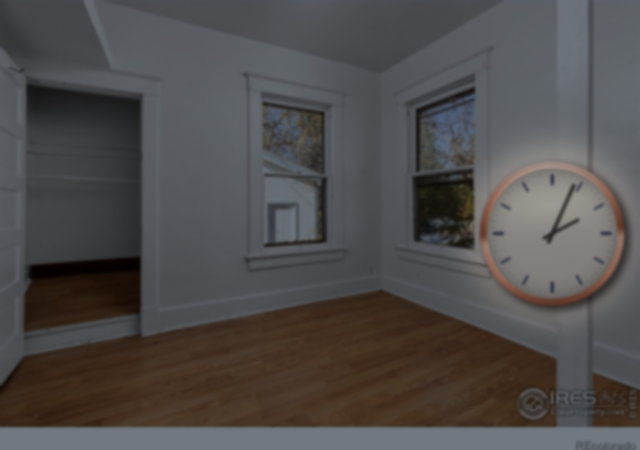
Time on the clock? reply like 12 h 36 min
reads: 2 h 04 min
